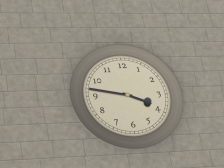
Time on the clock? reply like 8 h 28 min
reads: 3 h 47 min
